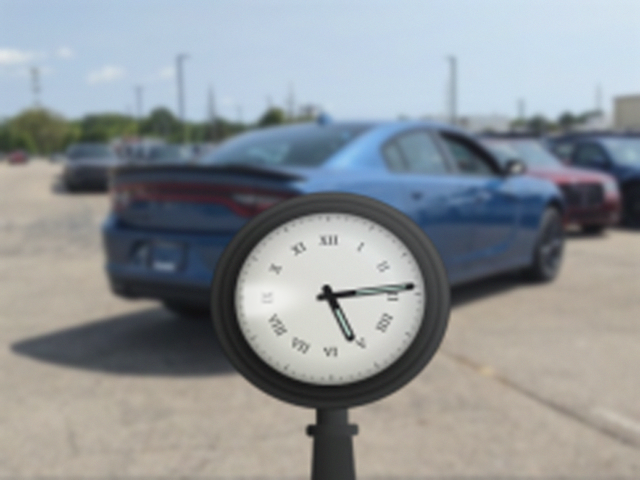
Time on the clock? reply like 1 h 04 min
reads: 5 h 14 min
